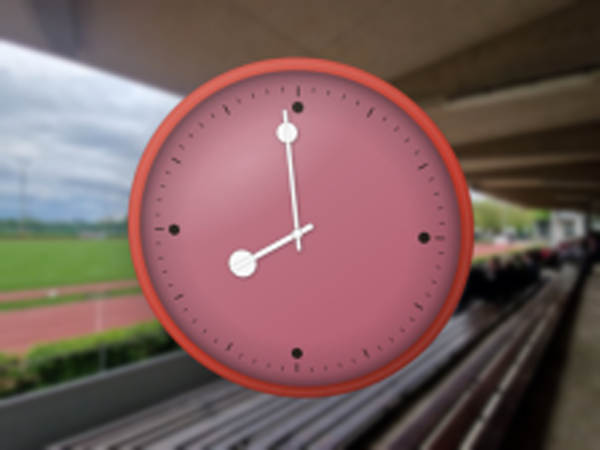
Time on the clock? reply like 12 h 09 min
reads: 7 h 59 min
